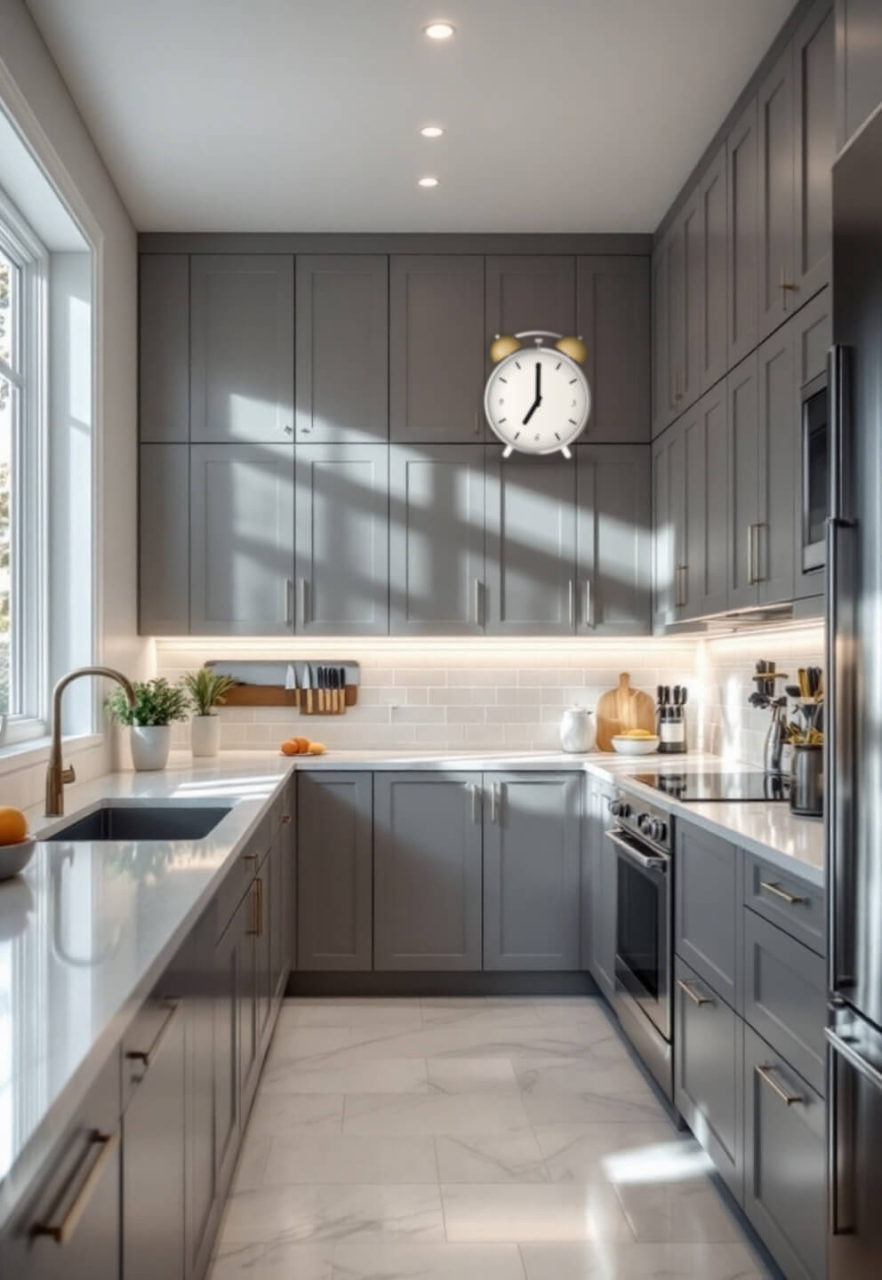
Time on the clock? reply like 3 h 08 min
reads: 7 h 00 min
